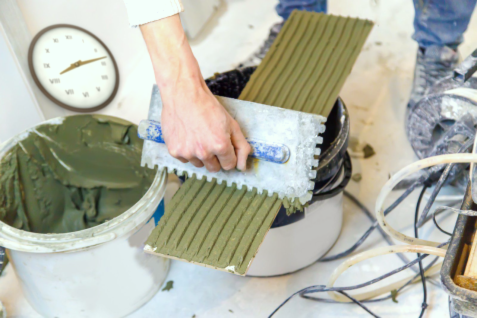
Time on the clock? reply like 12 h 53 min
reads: 8 h 13 min
